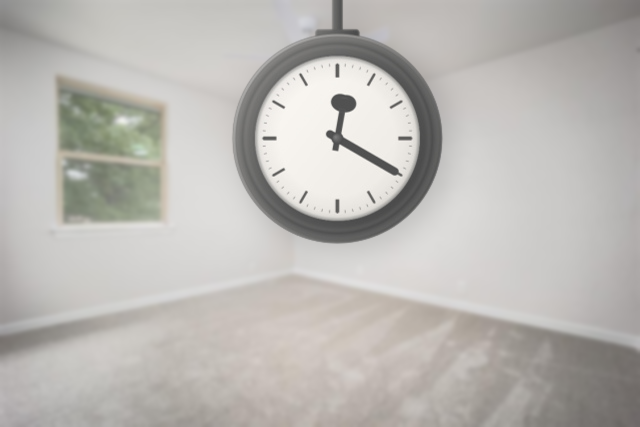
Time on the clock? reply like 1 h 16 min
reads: 12 h 20 min
